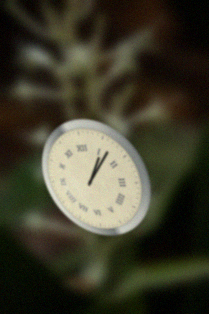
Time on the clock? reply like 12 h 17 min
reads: 1 h 07 min
